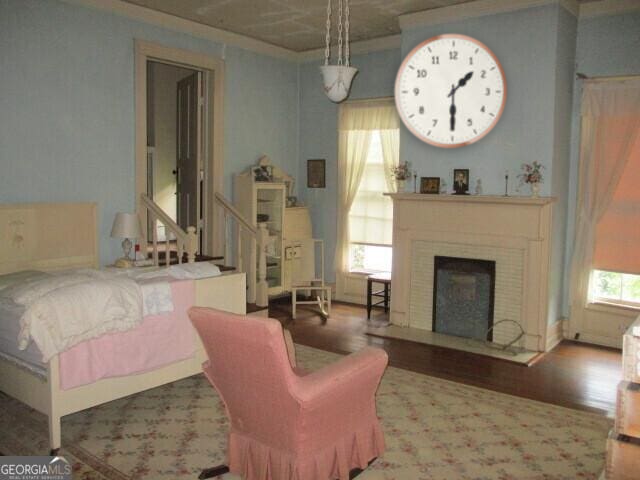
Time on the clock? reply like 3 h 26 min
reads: 1 h 30 min
